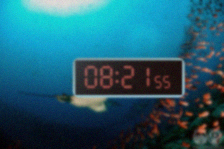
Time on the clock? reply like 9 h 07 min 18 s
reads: 8 h 21 min 55 s
